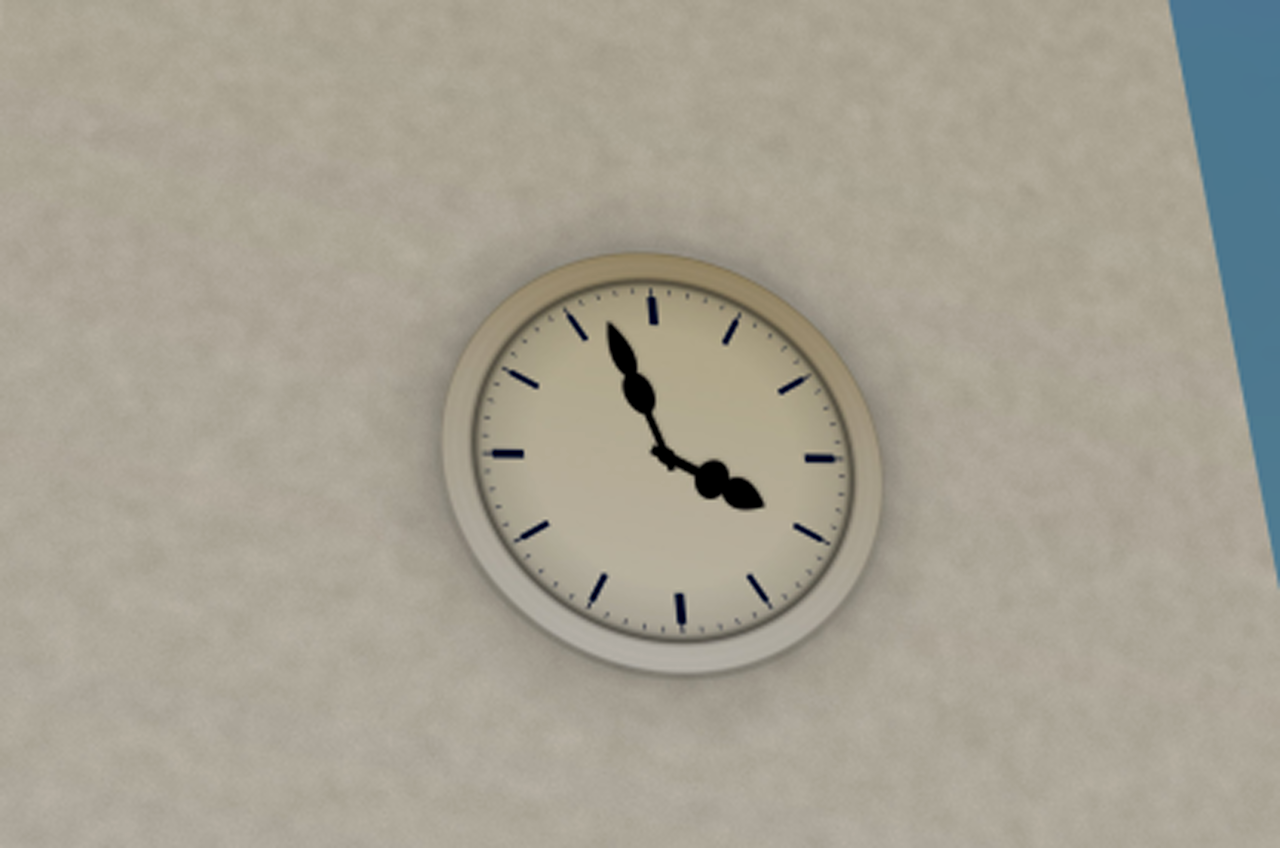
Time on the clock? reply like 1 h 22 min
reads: 3 h 57 min
